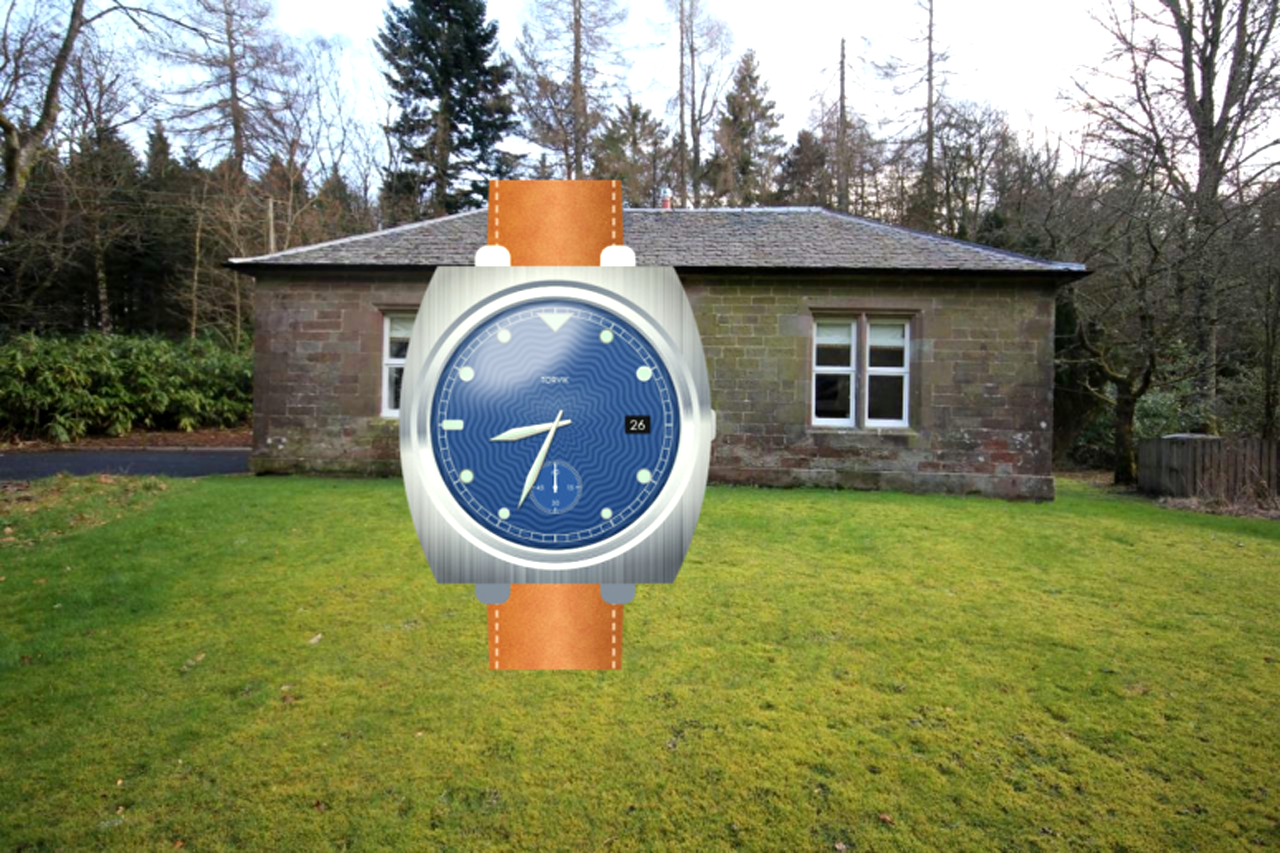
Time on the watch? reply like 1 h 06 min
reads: 8 h 34 min
